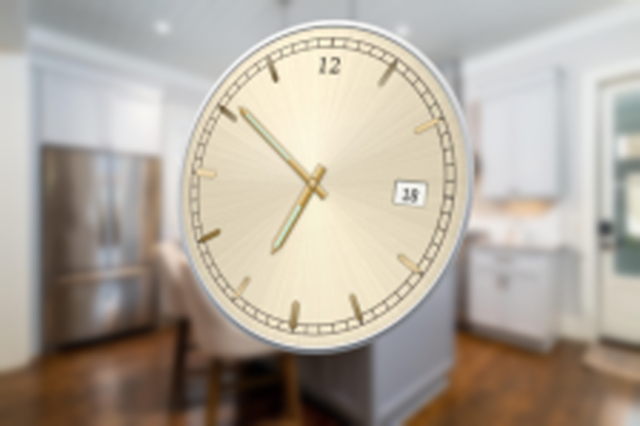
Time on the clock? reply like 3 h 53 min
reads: 6 h 51 min
